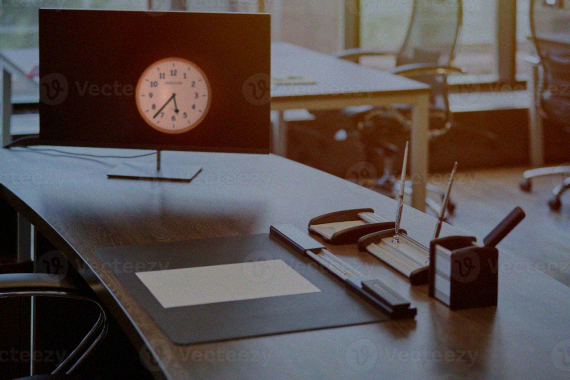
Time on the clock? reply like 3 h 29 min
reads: 5 h 37 min
